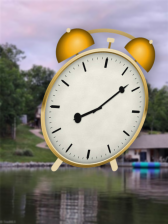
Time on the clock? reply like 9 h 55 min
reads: 8 h 08 min
